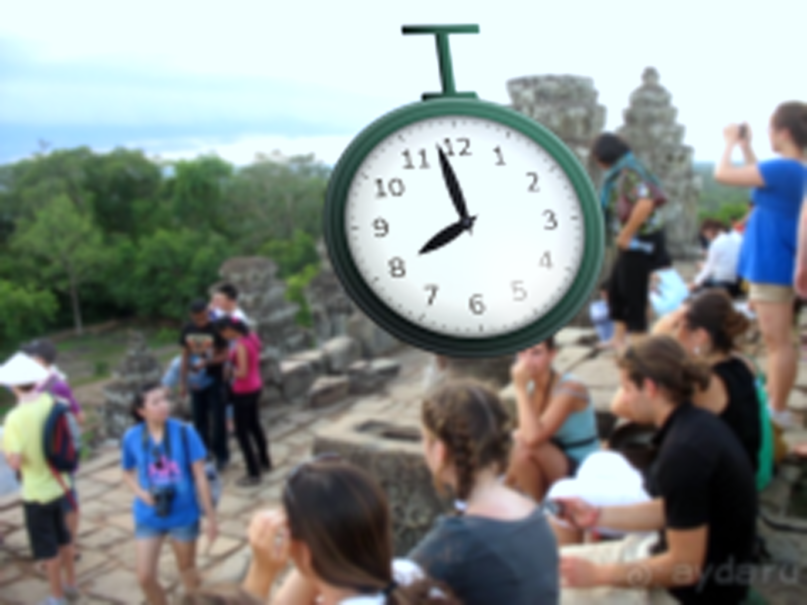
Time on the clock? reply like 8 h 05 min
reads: 7 h 58 min
